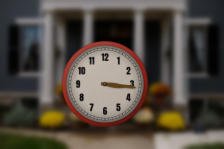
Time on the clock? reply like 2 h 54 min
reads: 3 h 16 min
